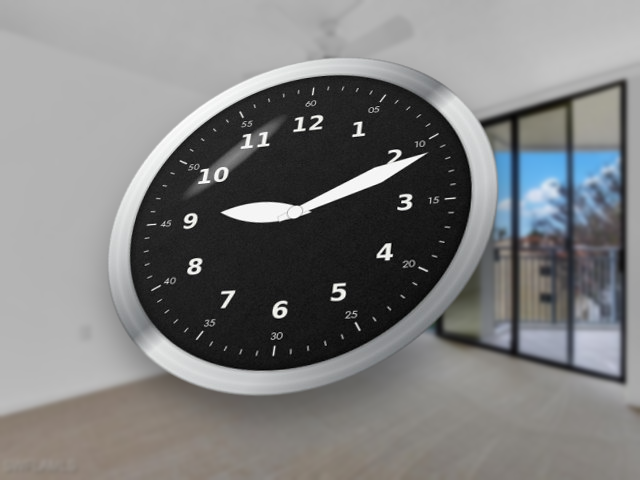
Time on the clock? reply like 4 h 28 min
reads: 9 h 11 min
